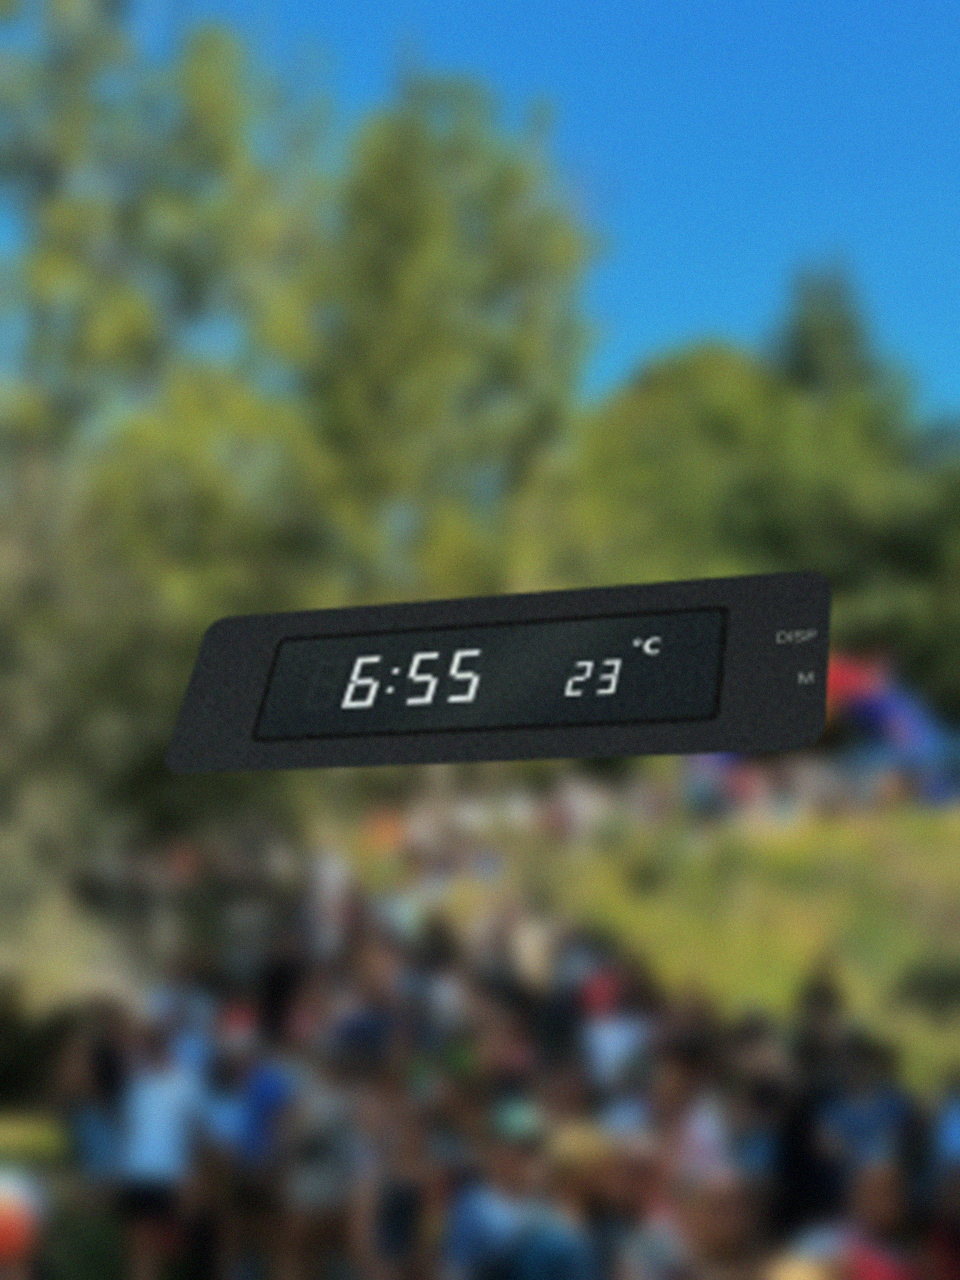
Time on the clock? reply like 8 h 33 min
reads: 6 h 55 min
